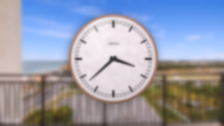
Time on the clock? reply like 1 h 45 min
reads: 3 h 38 min
